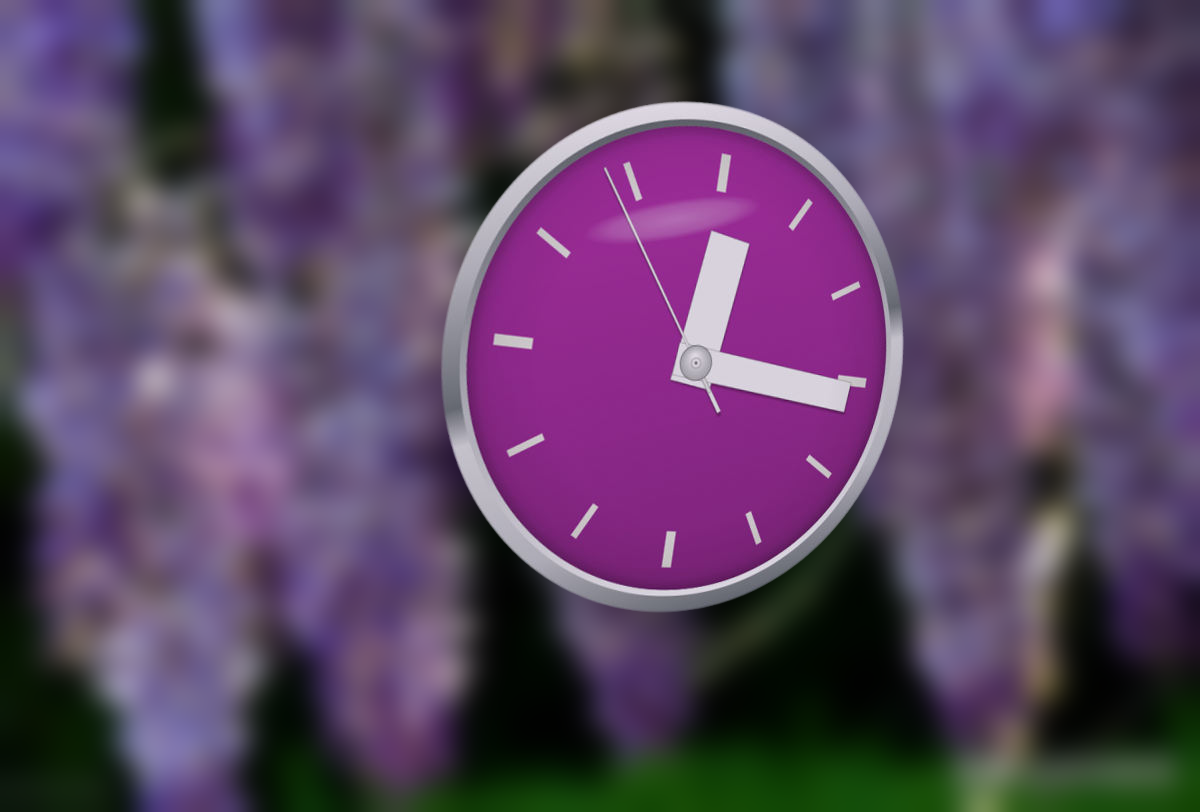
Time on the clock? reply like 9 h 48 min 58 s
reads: 12 h 15 min 54 s
